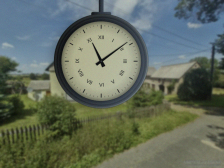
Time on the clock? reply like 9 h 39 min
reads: 11 h 09 min
